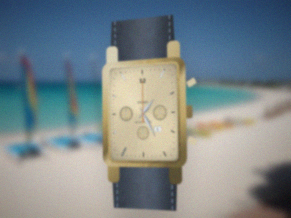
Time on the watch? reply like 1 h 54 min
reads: 1 h 25 min
